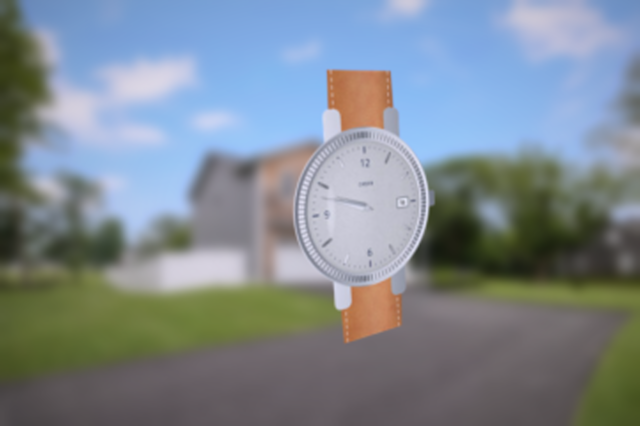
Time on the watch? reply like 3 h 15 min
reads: 9 h 48 min
